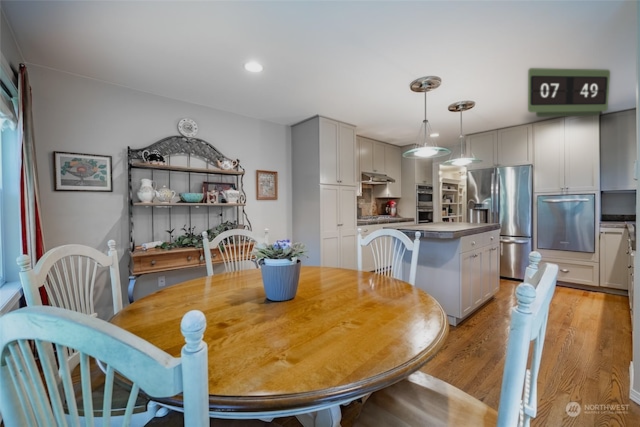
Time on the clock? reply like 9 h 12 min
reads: 7 h 49 min
